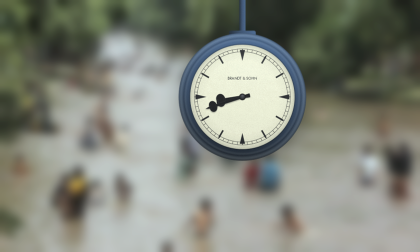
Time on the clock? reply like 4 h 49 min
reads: 8 h 42 min
